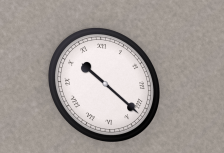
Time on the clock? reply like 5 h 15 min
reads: 10 h 22 min
